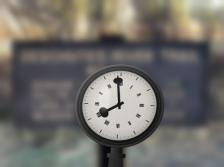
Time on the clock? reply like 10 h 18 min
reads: 7 h 59 min
